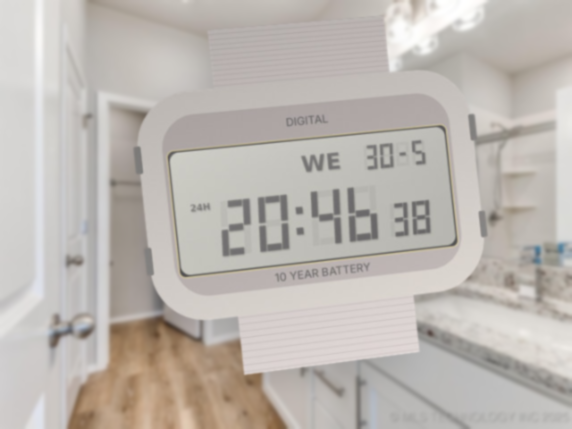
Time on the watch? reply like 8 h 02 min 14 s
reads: 20 h 46 min 38 s
